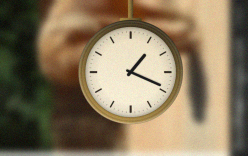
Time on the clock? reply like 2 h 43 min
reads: 1 h 19 min
